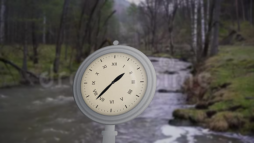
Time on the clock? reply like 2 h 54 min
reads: 1 h 37 min
